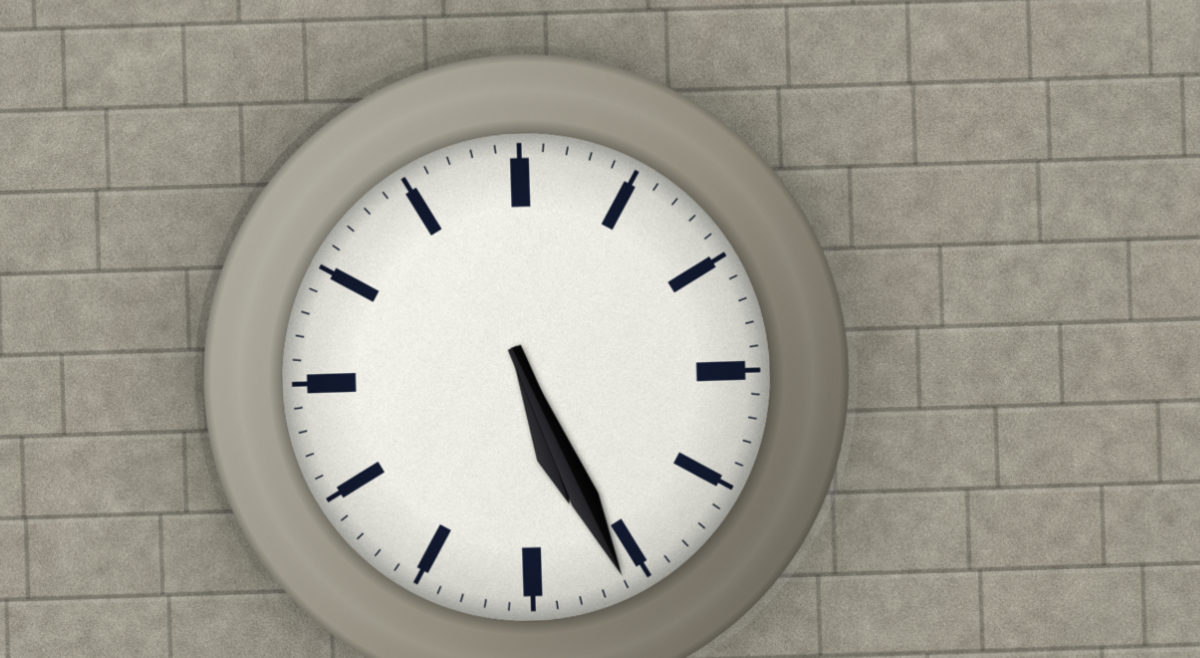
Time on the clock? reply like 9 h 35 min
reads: 5 h 26 min
